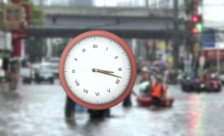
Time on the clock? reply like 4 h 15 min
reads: 3 h 18 min
